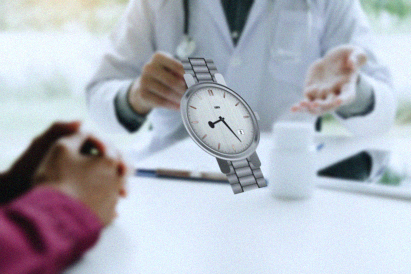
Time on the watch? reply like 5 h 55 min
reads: 8 h 26 min
